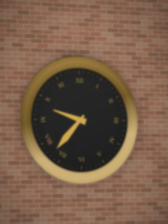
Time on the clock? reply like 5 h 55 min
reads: 9 h 37 min
